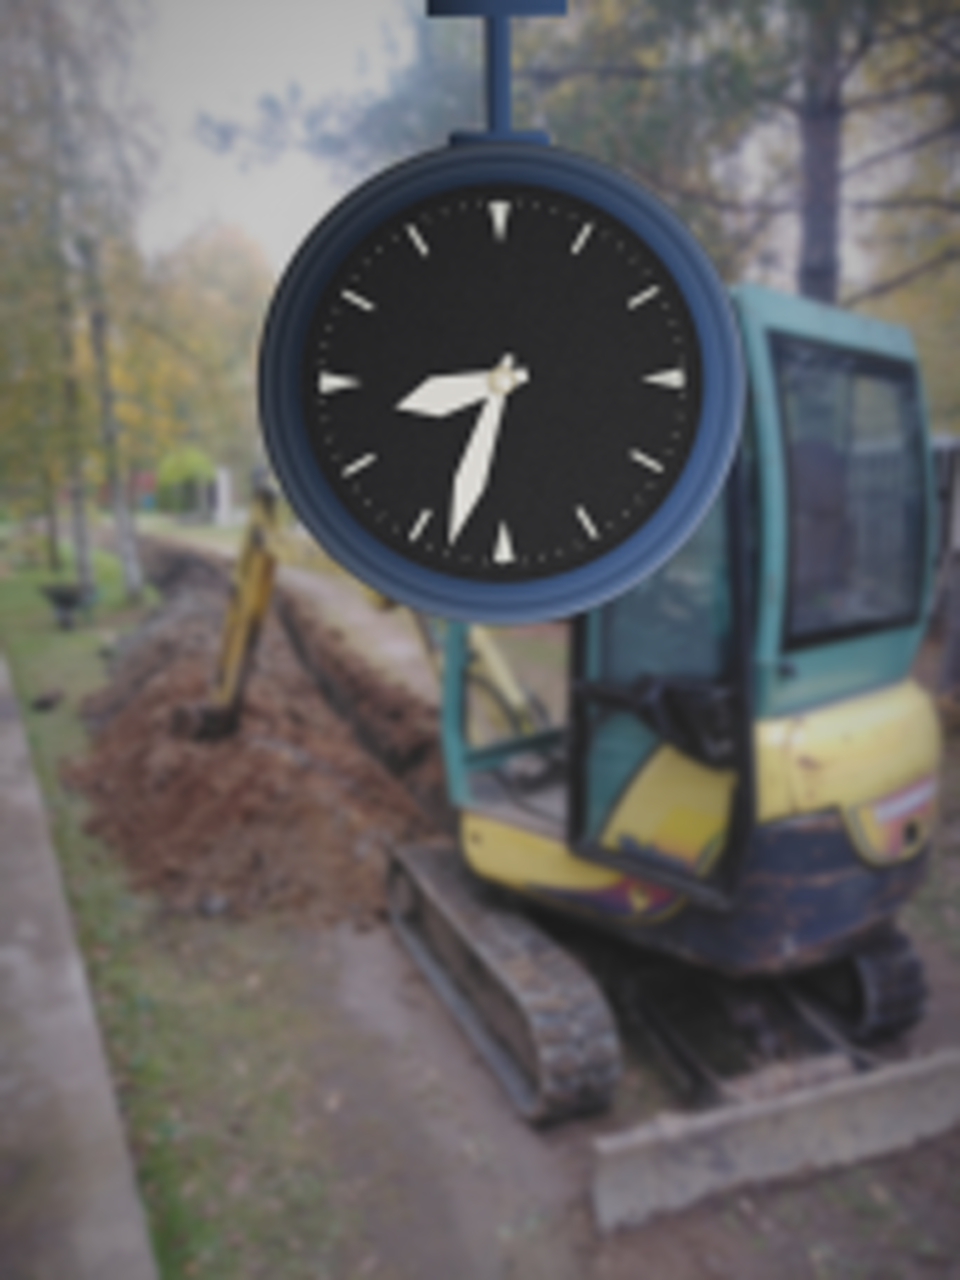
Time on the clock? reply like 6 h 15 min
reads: 8 h 33 min
